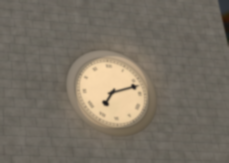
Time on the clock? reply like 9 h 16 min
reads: 7 h 12 min
